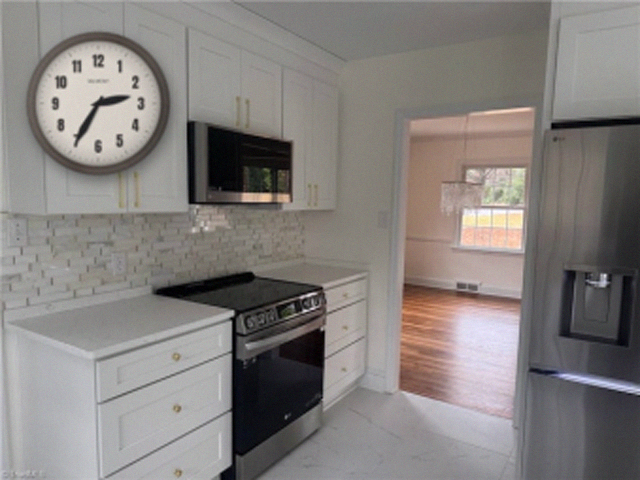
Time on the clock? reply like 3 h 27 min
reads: 2 h 35 min
